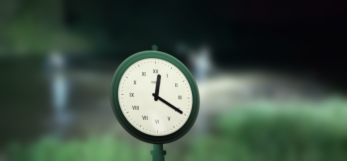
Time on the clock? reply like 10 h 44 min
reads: 12 h 20 min
